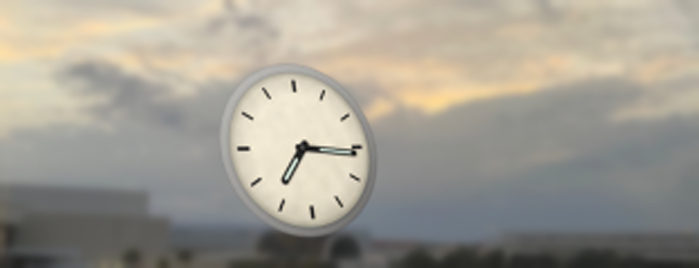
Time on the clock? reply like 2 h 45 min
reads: 7 h 16 min
